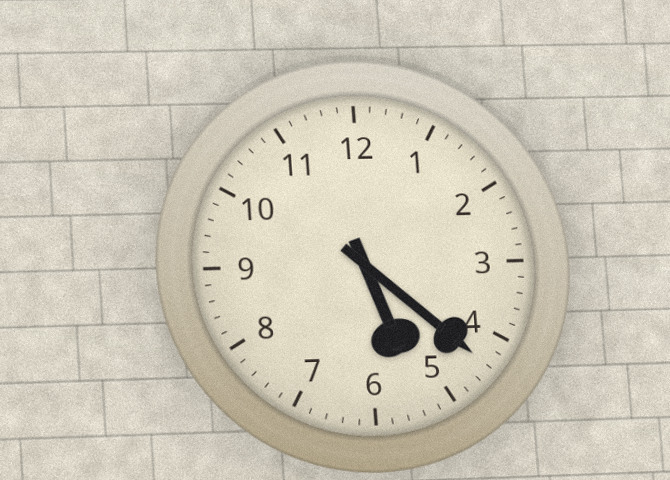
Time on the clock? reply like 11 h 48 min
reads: 5 h 22 min
